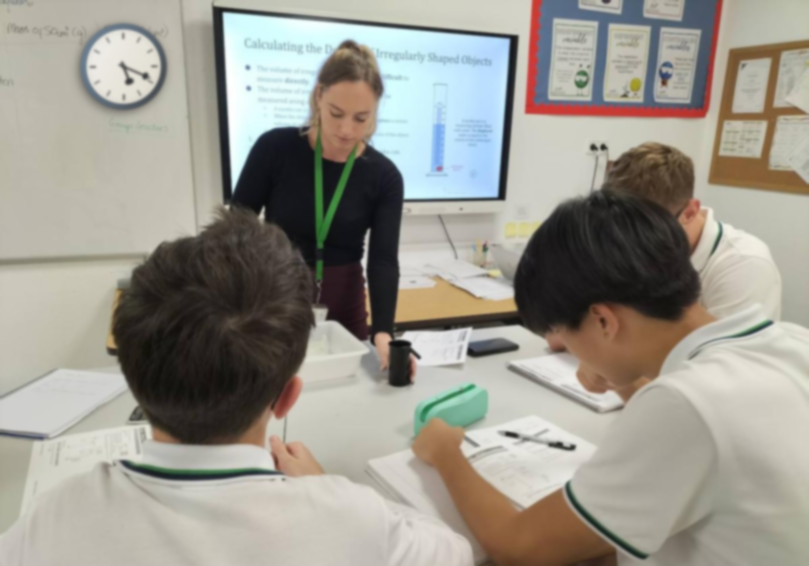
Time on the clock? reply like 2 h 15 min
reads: 5 h 19 min
